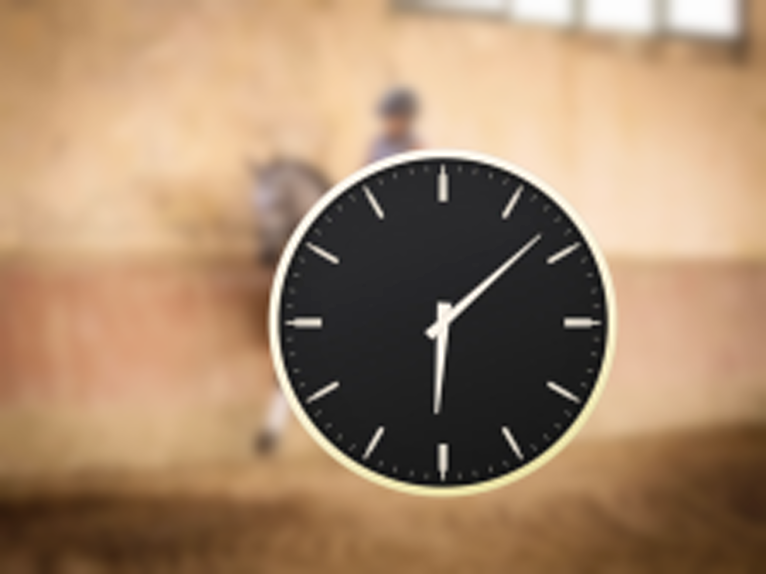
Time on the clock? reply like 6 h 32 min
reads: 6 h 08 min
